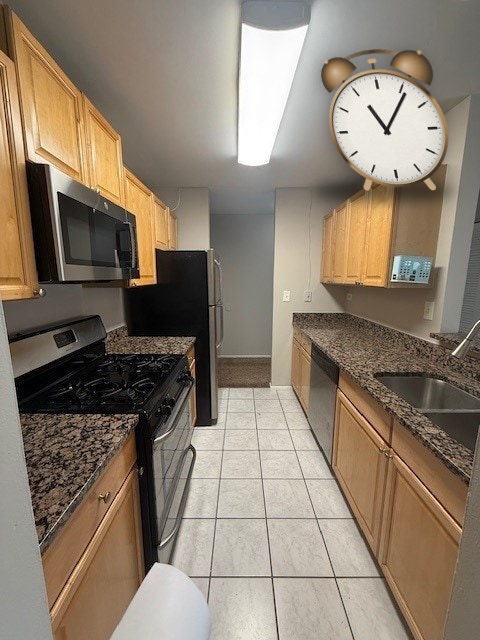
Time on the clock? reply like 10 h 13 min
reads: 11 h 06 min
